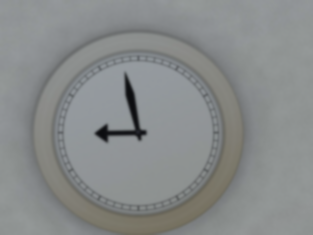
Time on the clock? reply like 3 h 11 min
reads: 8 h 58 min
